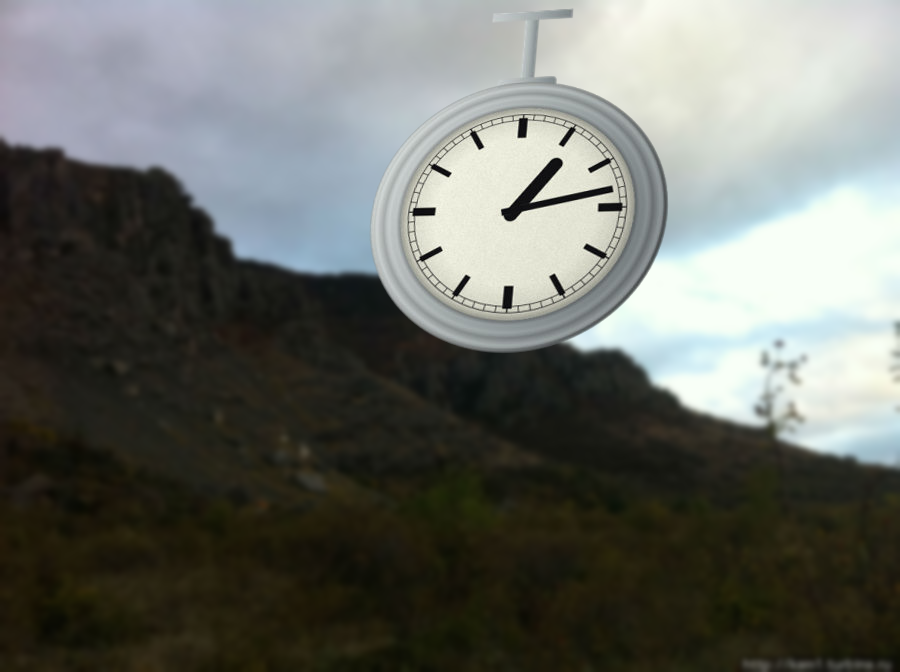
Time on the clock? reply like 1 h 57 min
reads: 1 h 13 min
